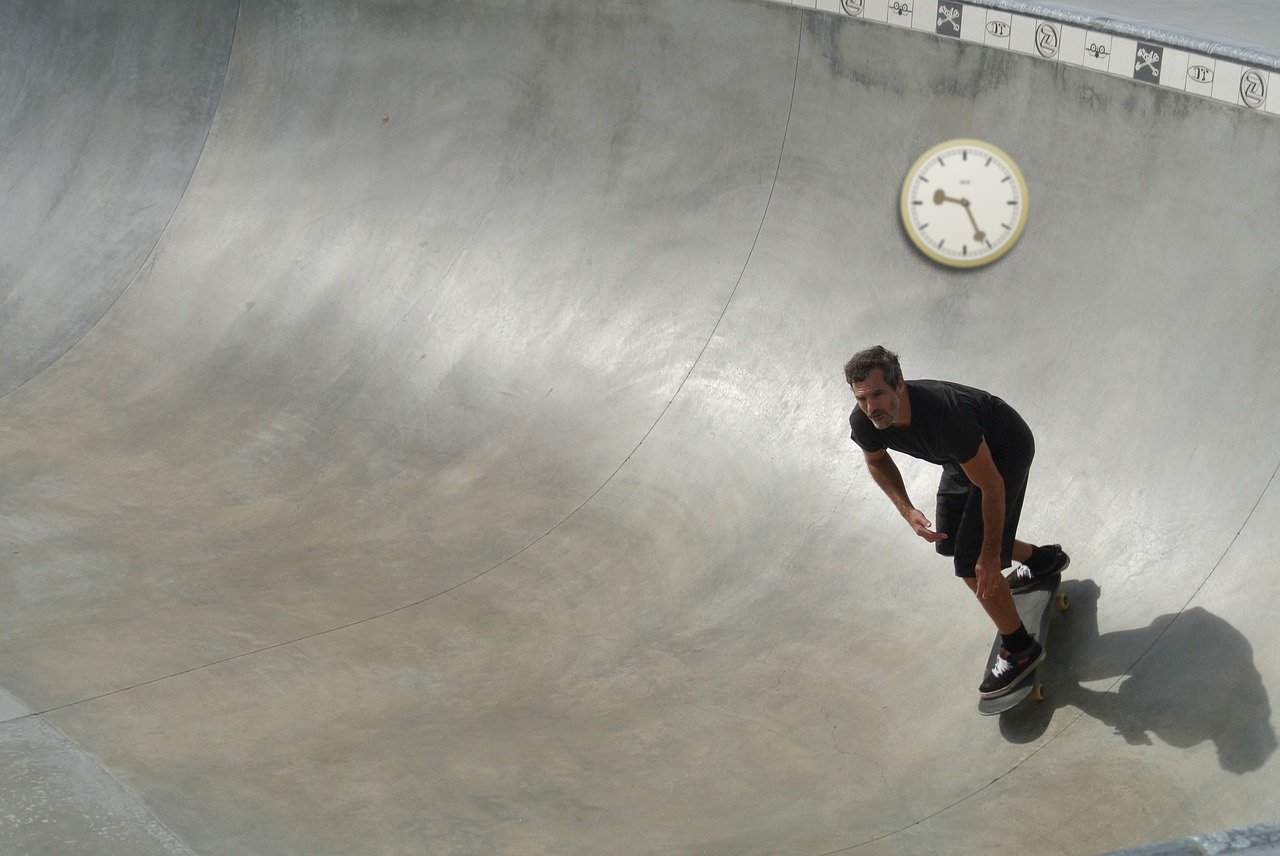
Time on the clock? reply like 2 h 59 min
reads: 9 h 26 min
